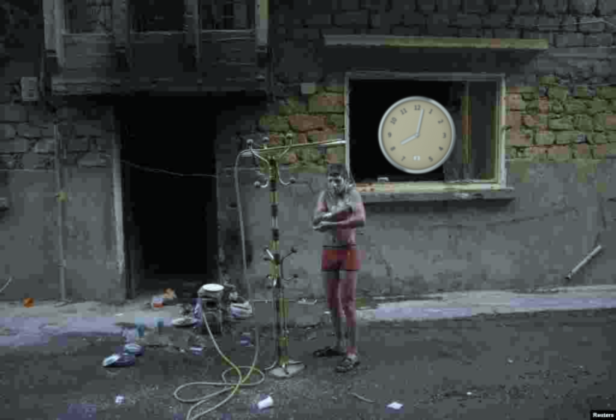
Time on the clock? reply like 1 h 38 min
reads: 8 h 02 min
